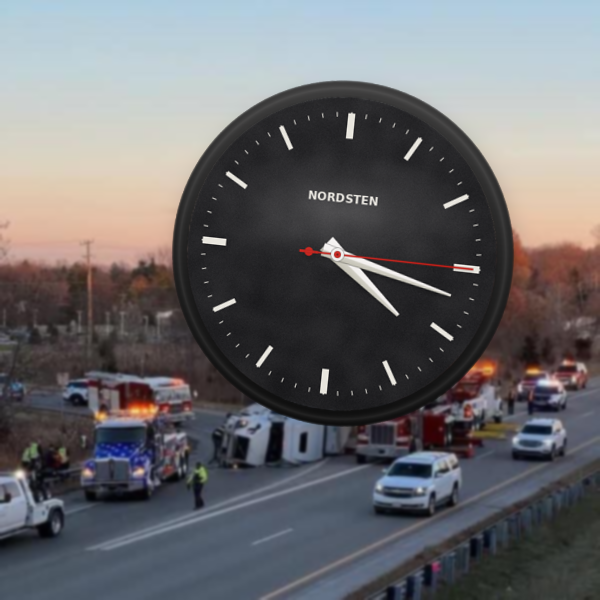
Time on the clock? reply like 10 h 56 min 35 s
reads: 4 h 17 min 15 s
